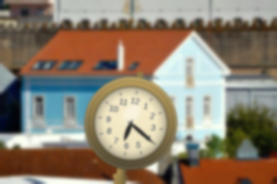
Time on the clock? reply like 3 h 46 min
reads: 6 h 20 min
